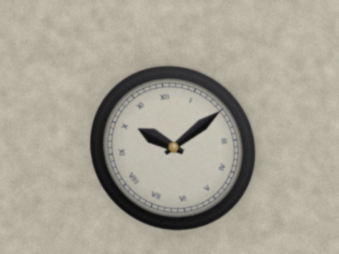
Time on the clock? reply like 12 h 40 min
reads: 10 h 10 min
